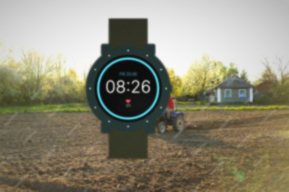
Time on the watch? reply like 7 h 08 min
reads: 8 h 26 min
